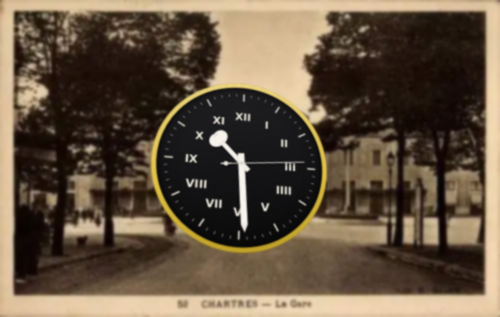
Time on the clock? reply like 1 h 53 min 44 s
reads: 10 h 29 min 14 s
